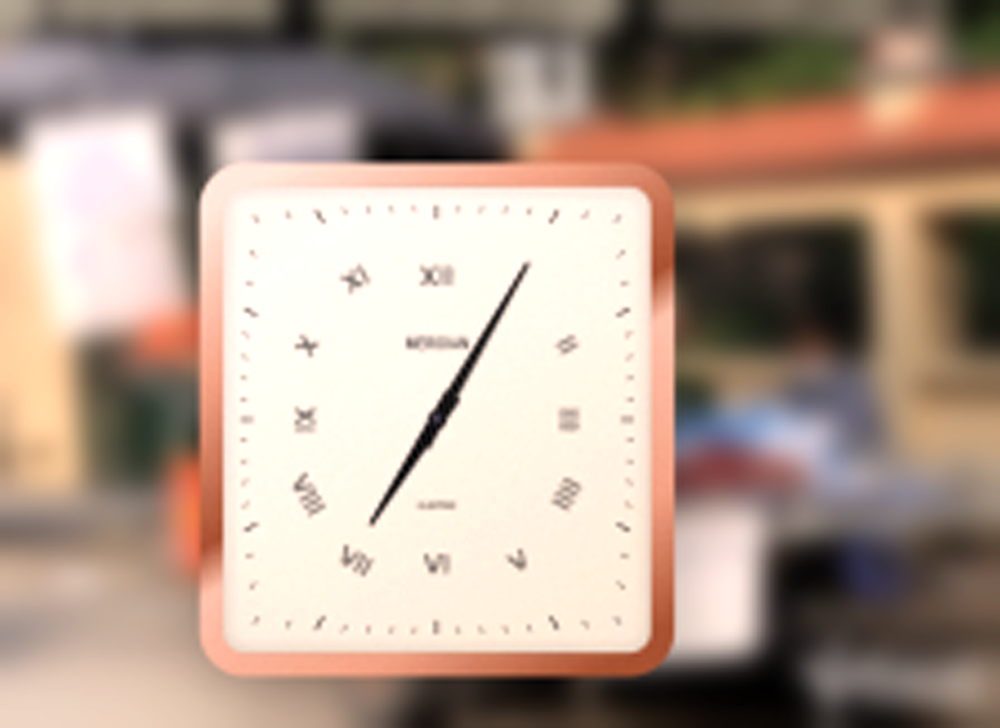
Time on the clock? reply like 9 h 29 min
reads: 7 h 05 min
